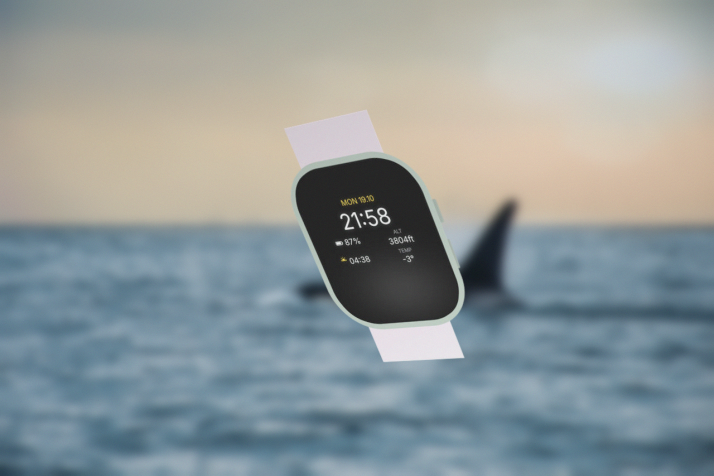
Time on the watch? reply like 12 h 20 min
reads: 21 h 58 min
